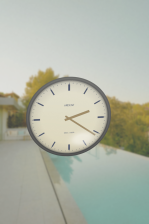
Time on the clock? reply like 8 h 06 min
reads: 2 h 21 min
